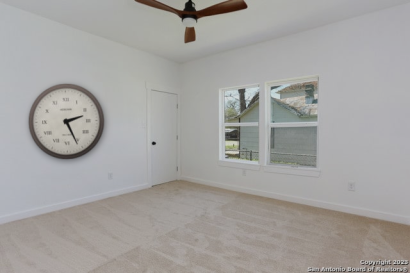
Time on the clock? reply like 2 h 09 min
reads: 2 h 26 min
